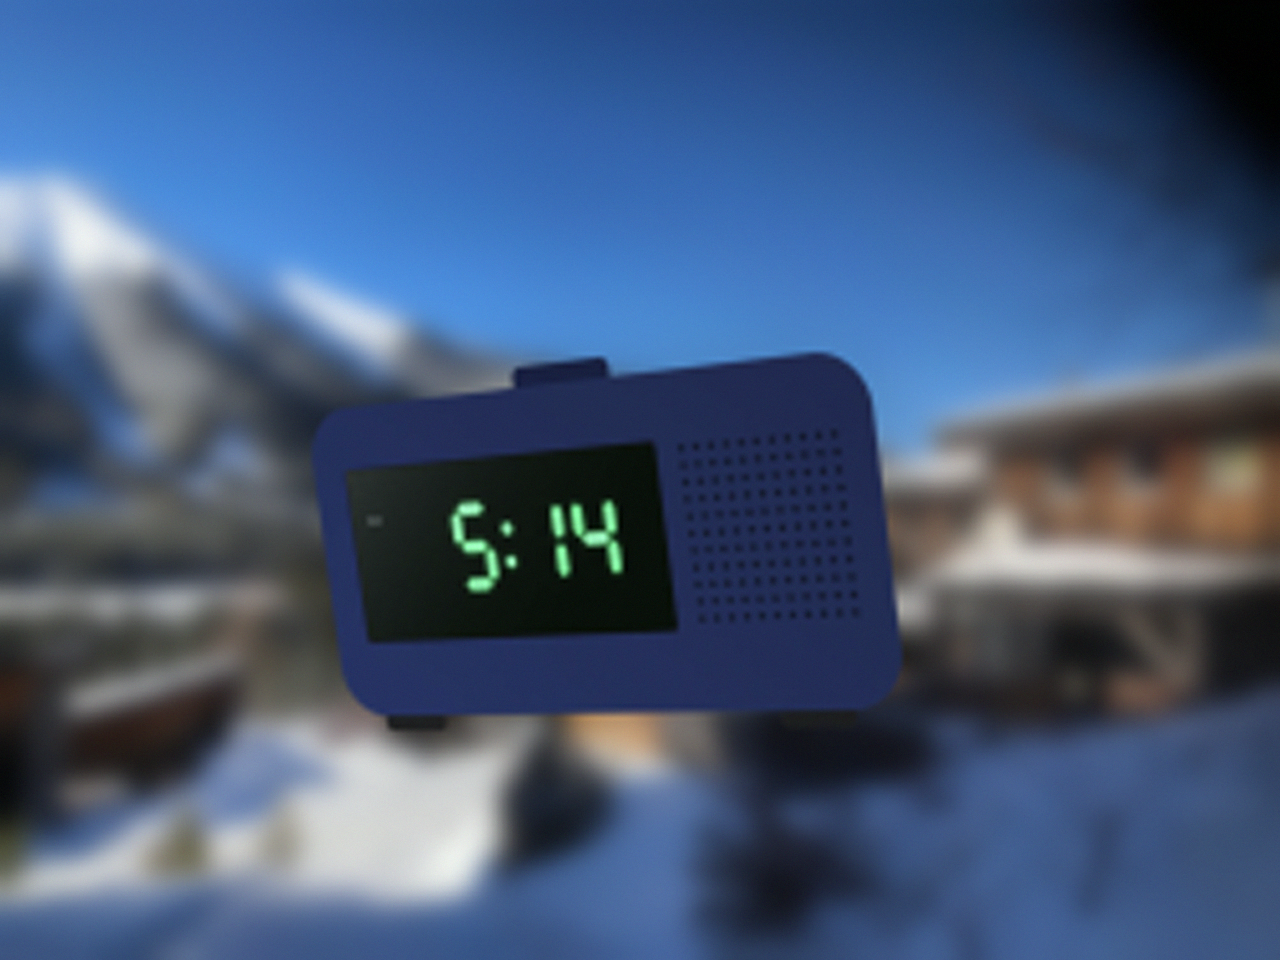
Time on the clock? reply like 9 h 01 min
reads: 5 h 14 min
